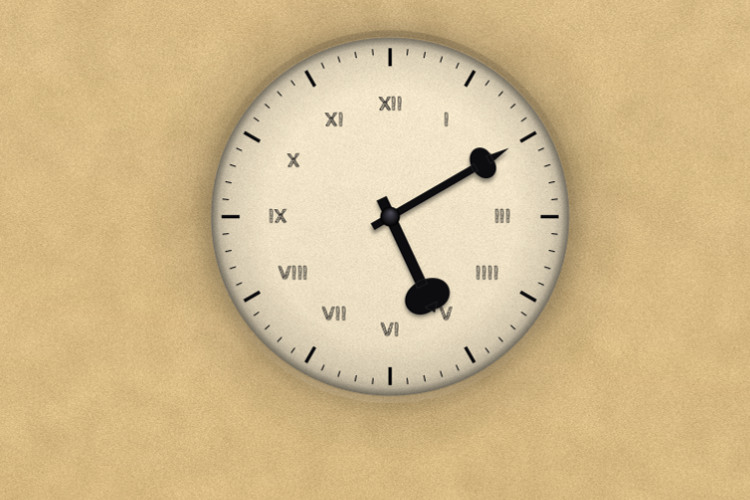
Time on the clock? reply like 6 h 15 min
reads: 5 h 10 min
